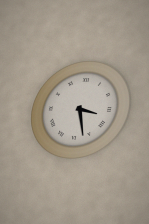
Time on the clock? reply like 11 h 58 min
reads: 3 h 27 min
